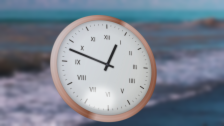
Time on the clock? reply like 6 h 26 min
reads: 12 h 48 min
